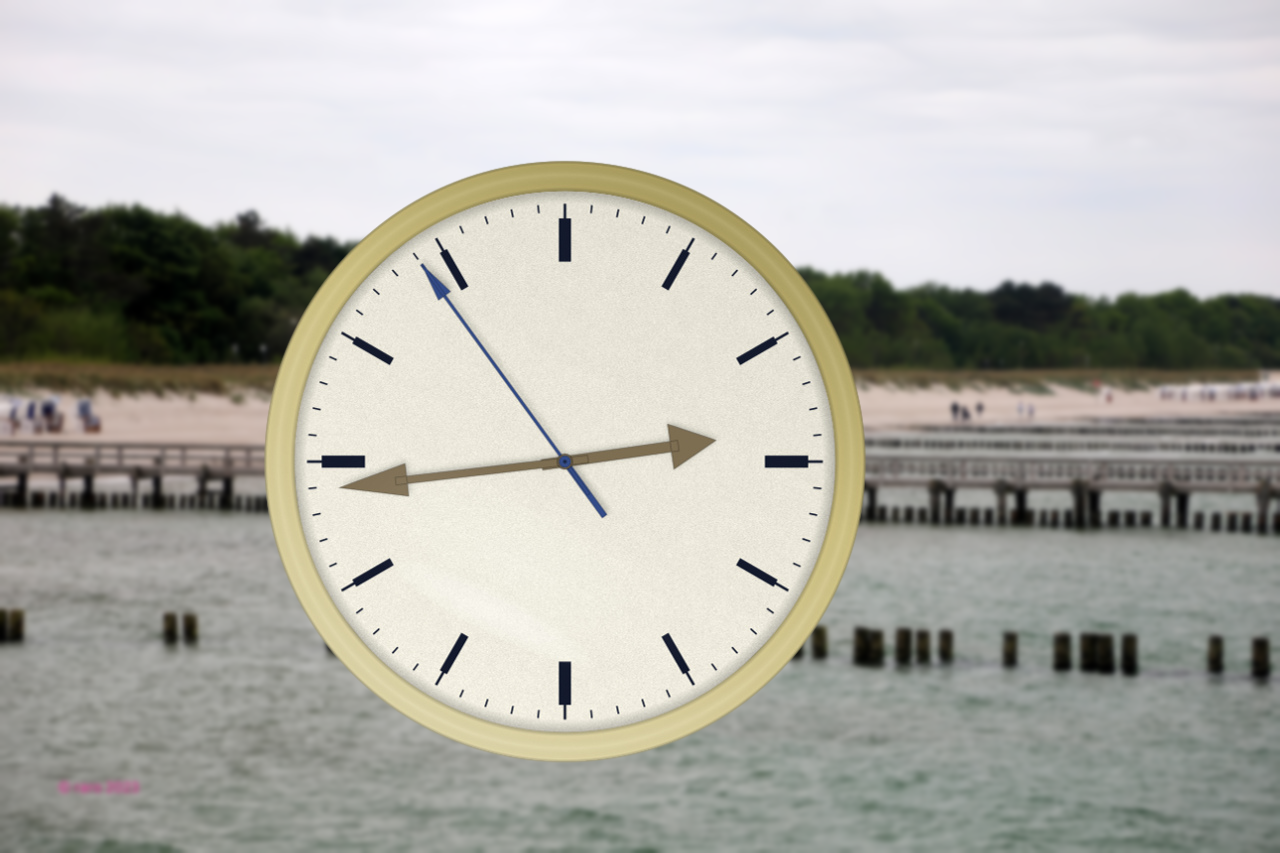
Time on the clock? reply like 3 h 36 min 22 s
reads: 2 h 43 min 54 s
